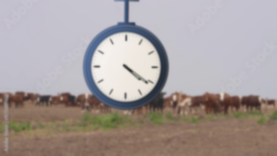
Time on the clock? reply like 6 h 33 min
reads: 4 h 21 min
